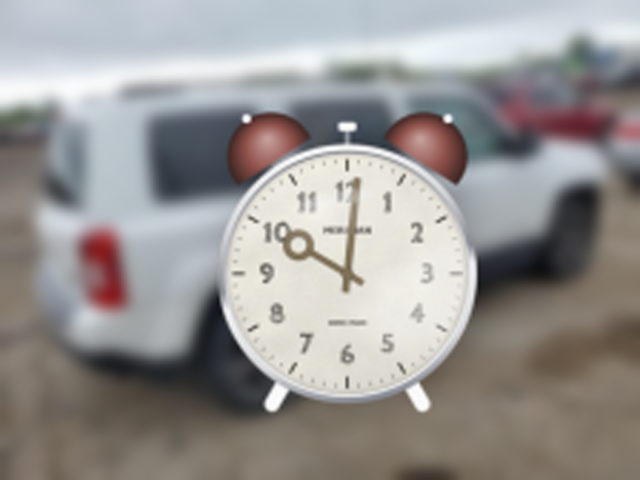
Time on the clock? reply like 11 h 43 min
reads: 10 h 01 min
